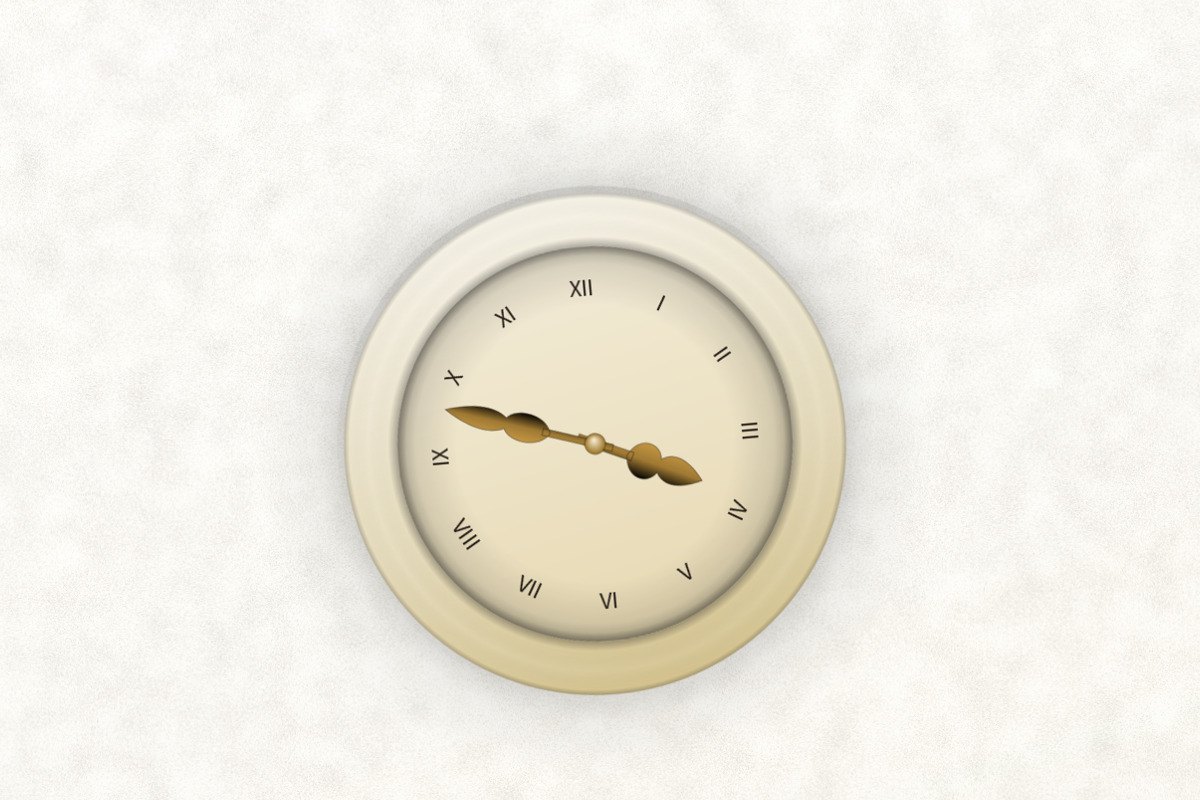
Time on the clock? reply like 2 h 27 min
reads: 3 h 48 min
